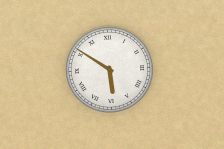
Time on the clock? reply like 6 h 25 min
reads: 5 h 51 min
